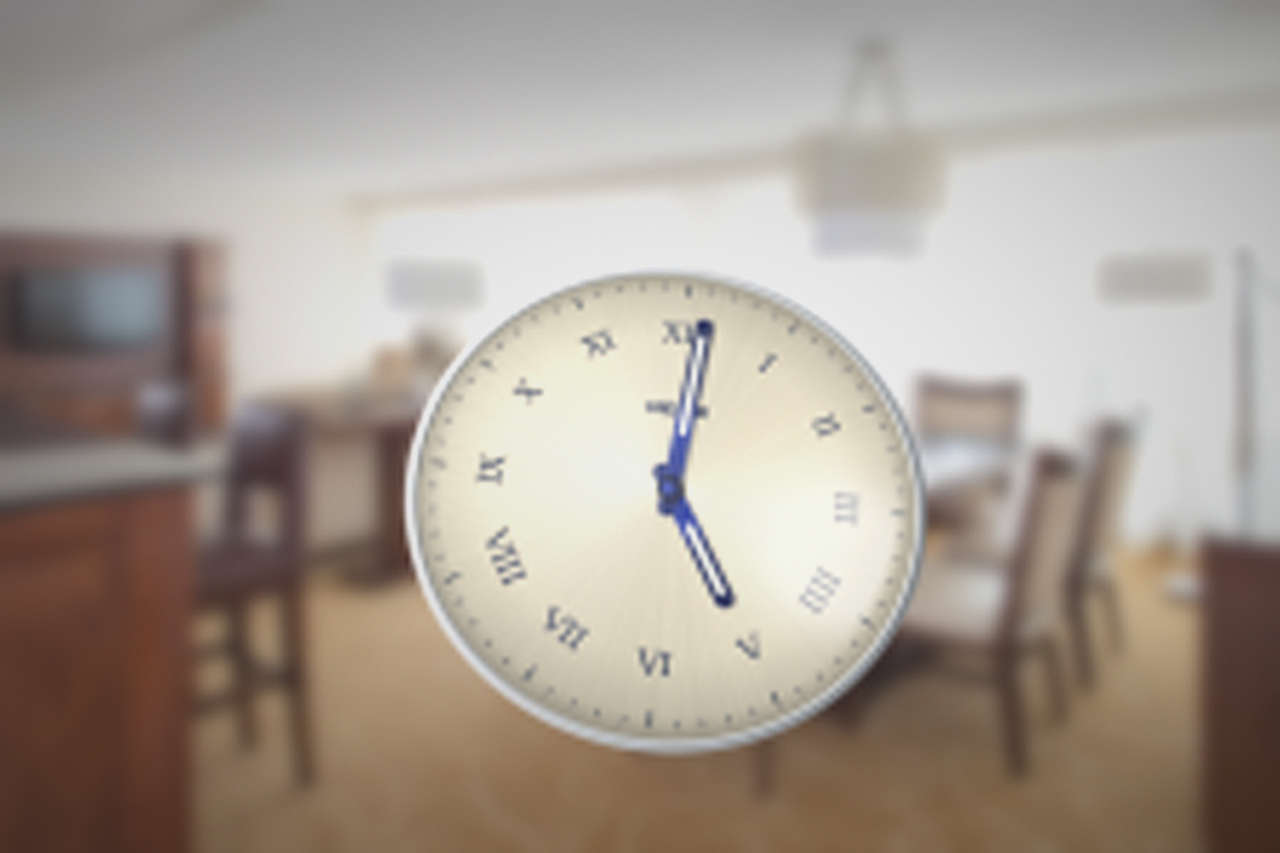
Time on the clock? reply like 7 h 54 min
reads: 5 h 01 min
